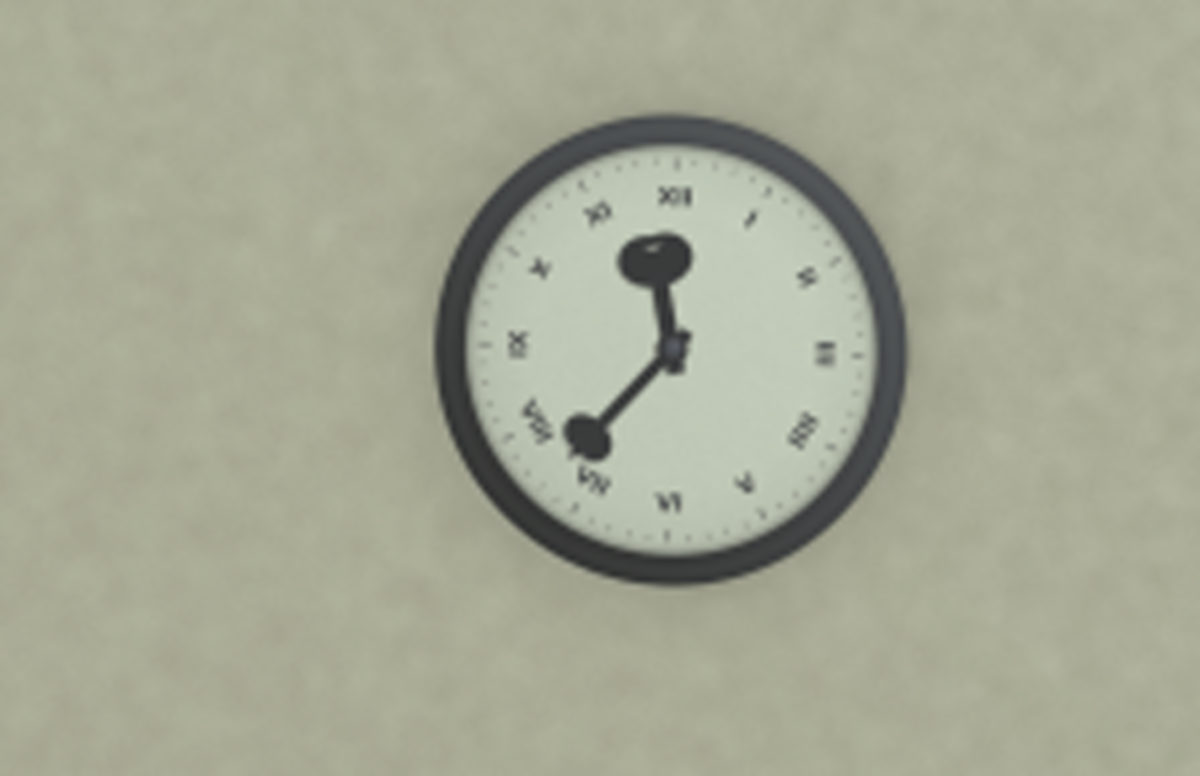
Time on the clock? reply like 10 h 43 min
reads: 11 h 37 min
